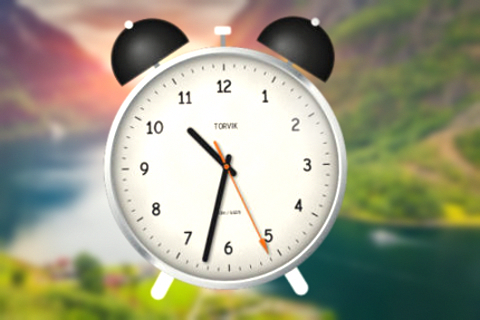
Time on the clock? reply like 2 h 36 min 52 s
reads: 10 h 32 min 26 s
